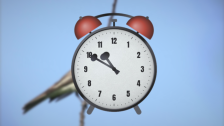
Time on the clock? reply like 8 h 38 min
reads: 10 h 50 min
